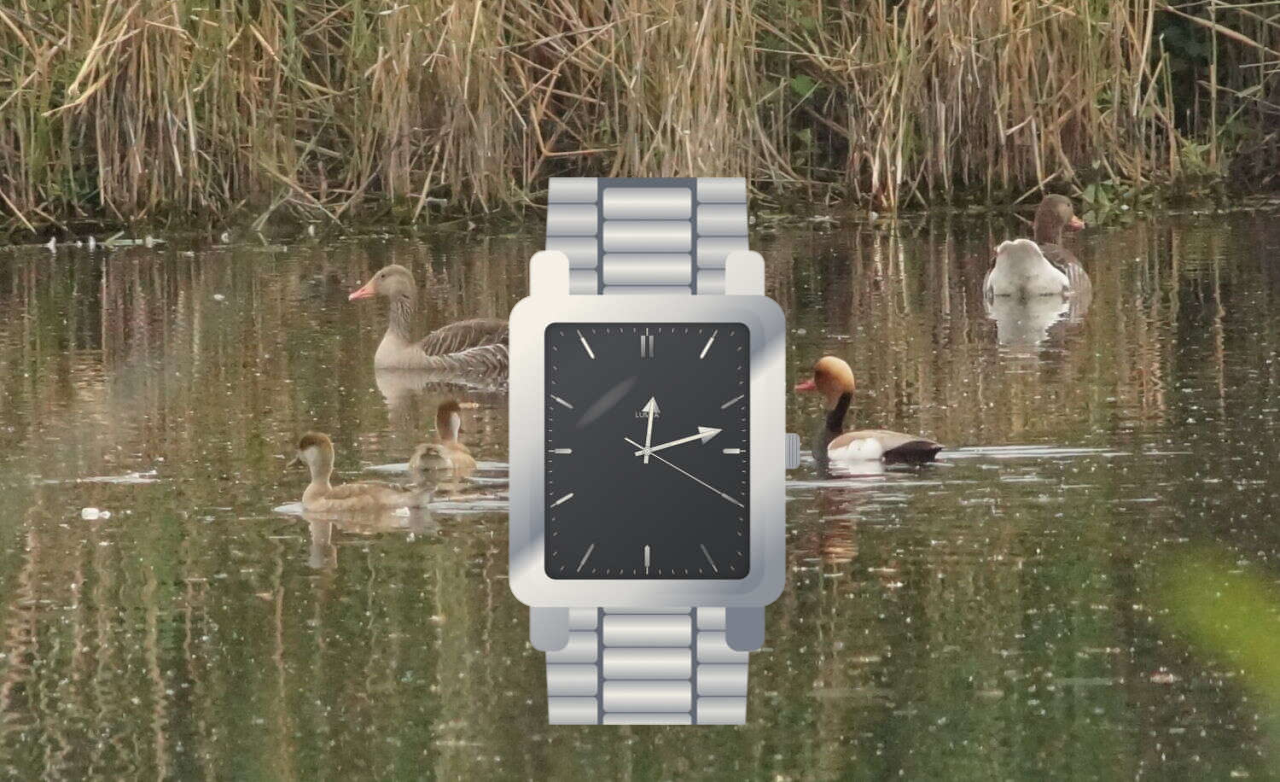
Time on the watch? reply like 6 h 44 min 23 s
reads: 12 h 12 min 20 s
